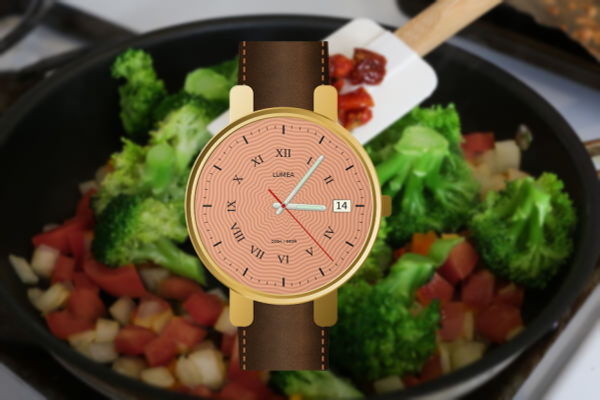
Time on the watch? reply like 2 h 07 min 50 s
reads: 3 h 06 min 23 s
